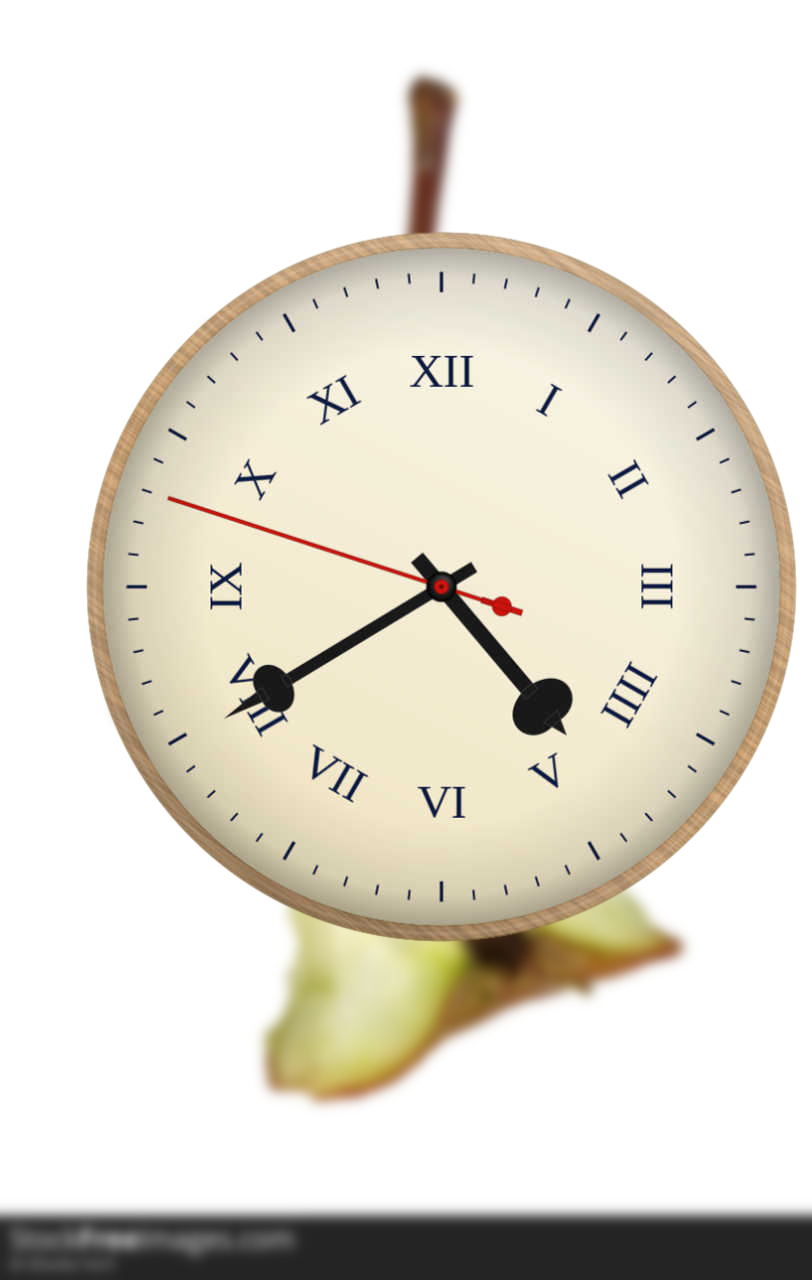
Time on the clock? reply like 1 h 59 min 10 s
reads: 4 h 39 min 48 s
